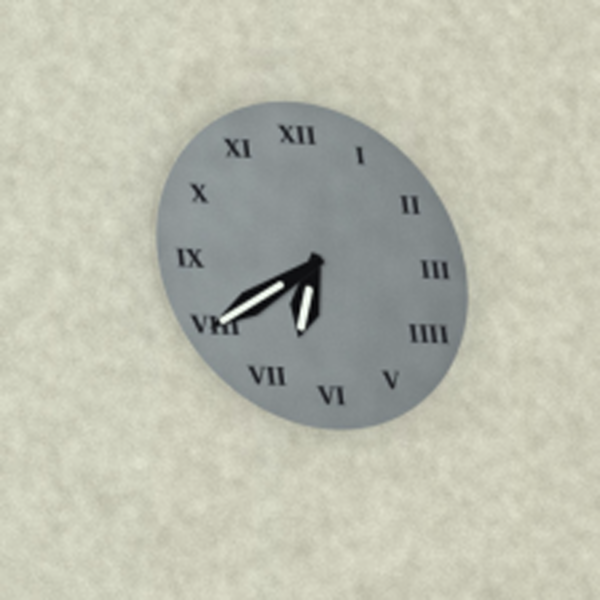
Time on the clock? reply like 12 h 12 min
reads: 6 h 40 min
